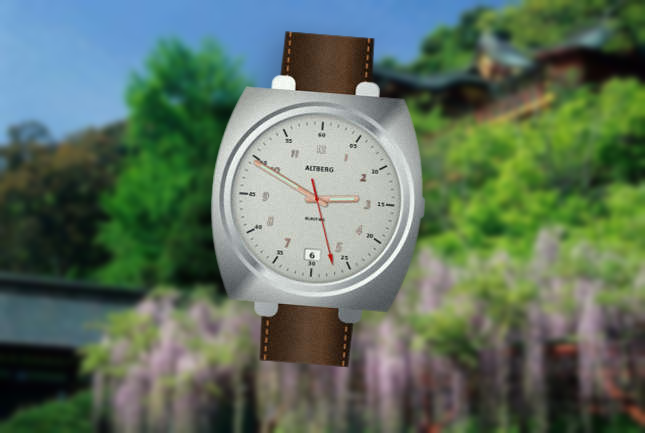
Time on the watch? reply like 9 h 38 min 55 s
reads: 2 h 49 min 27 s
